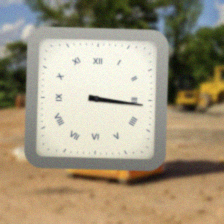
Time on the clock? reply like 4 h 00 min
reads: 3 h 16 min
